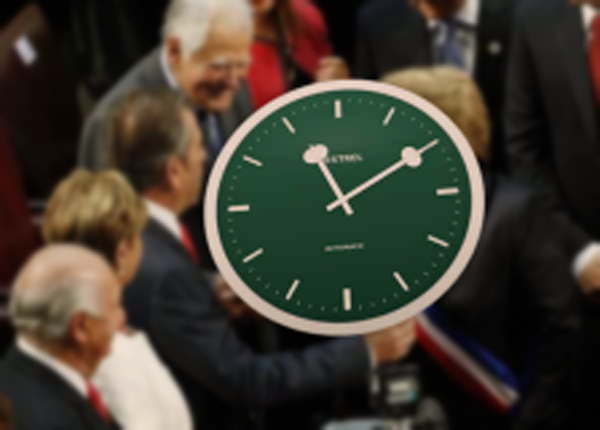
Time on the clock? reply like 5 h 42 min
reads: 11 h 10 min
